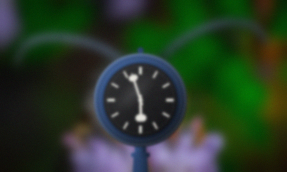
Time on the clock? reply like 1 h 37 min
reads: 5 h 57 min
